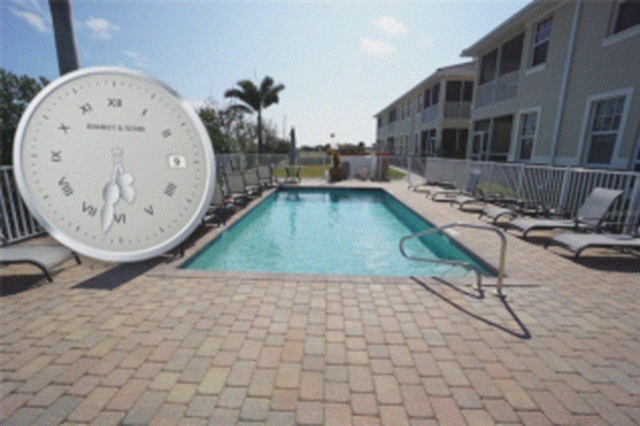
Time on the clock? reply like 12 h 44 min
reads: 5 h 32 min
